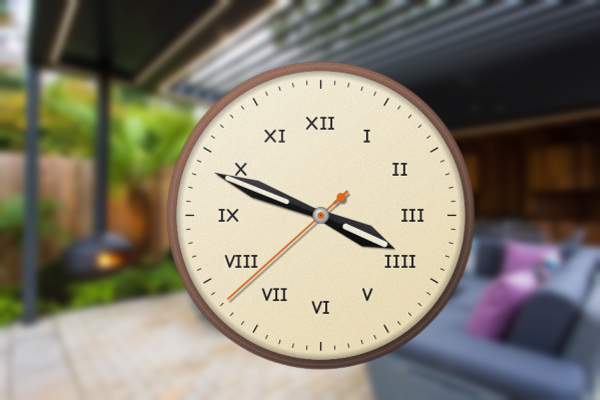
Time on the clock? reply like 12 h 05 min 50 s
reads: 3 h 48 min 38 s
